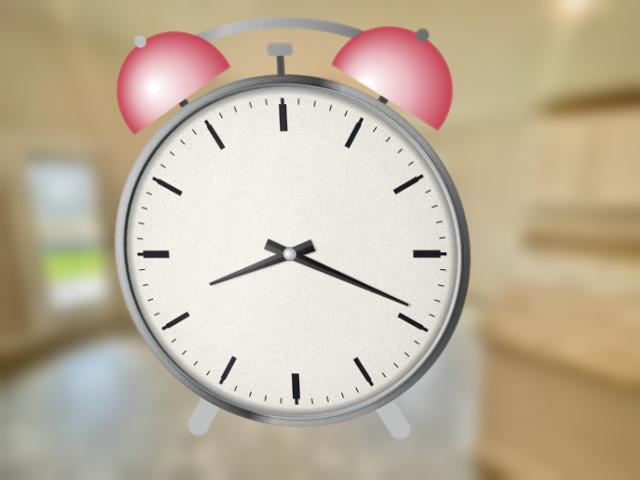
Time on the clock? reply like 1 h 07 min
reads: 8 h 19 min
